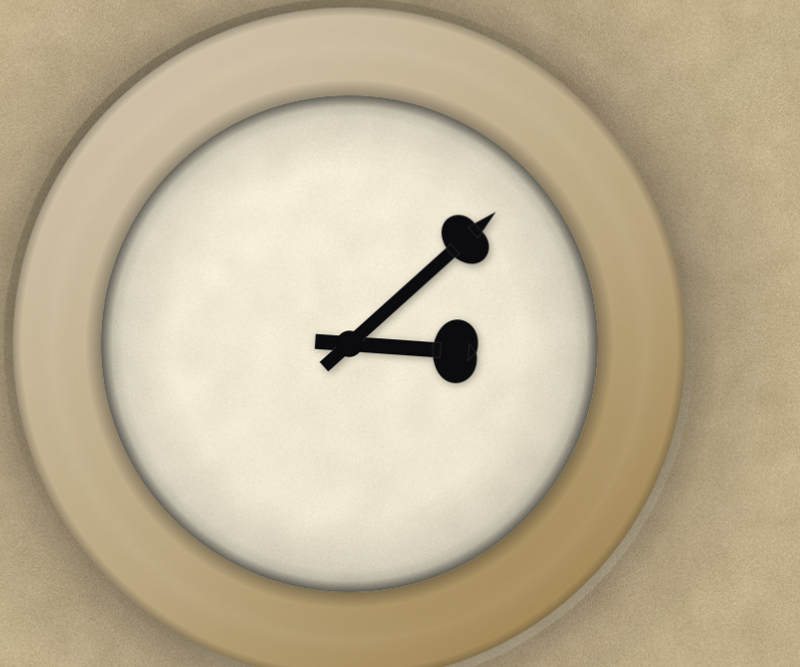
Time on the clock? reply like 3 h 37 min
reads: 3 h 08 min
